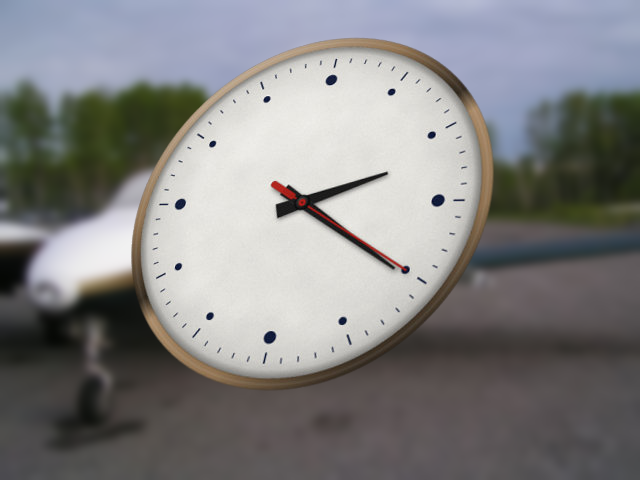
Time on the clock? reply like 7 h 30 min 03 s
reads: 2 h 20 min 20 s
